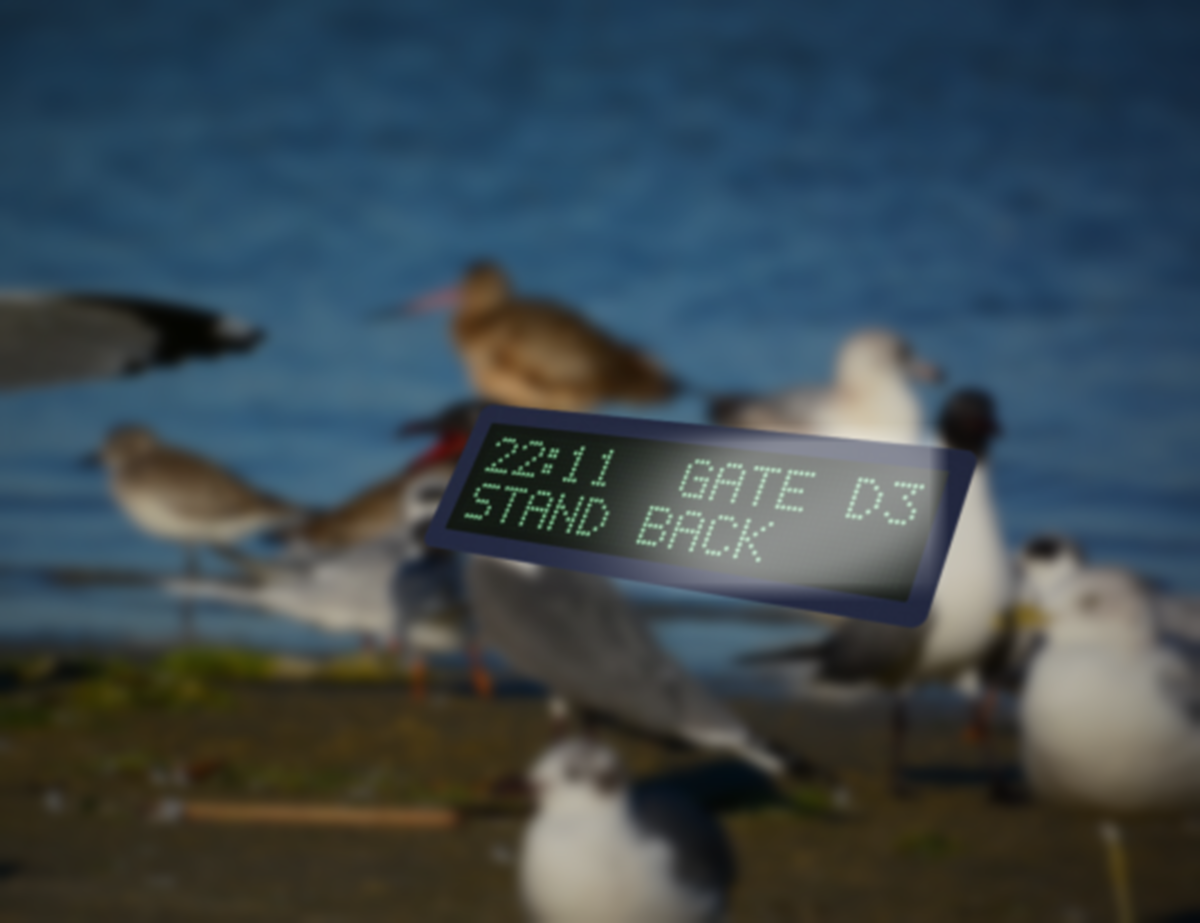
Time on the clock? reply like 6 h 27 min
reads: 22 h 11 min
